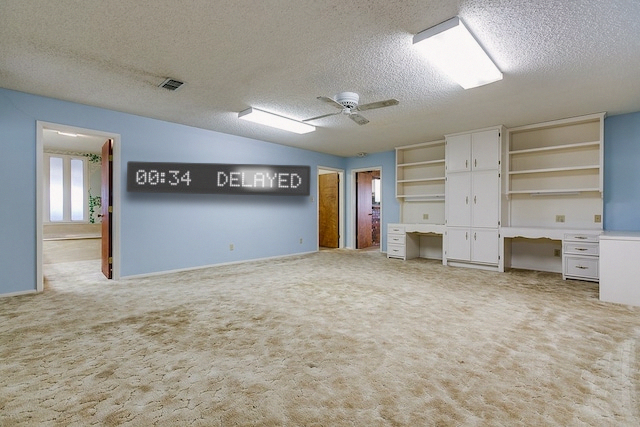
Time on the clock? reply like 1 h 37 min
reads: 0 h 34 min
